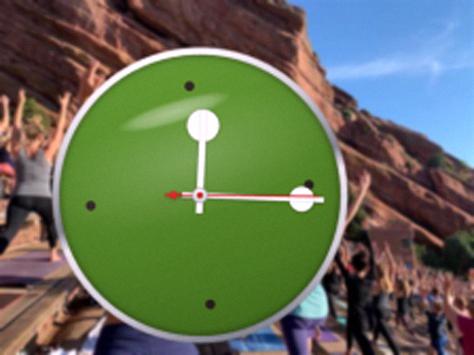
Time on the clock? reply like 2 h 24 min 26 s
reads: 12 h 16 min 16 s
